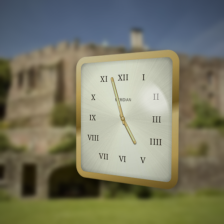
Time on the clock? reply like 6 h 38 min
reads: 4 h 57 min
